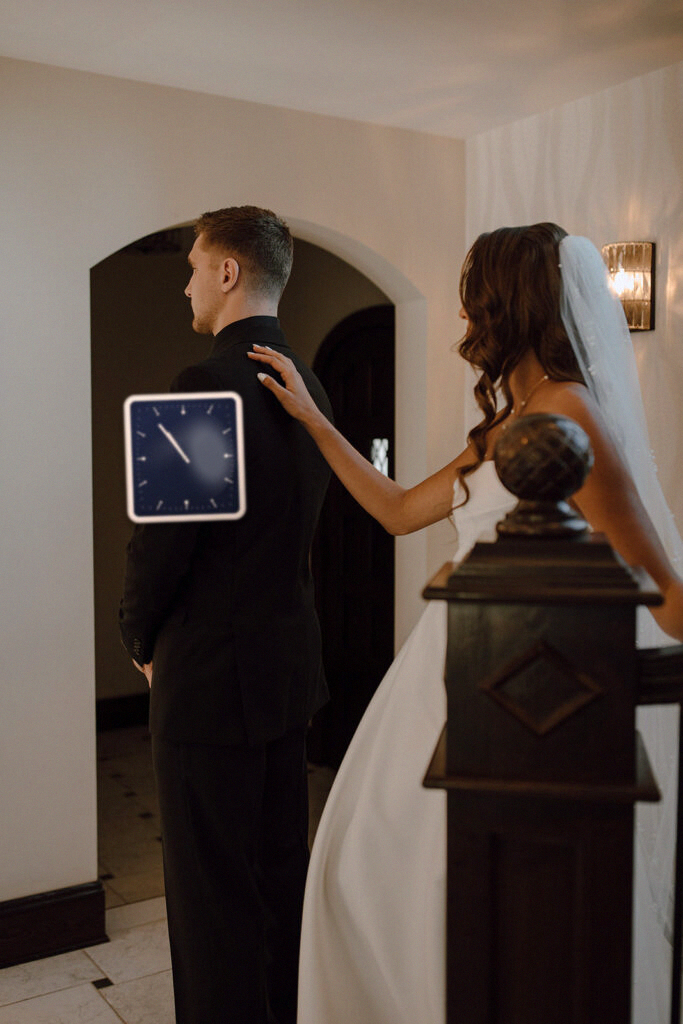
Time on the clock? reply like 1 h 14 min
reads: 10 h 54 min
